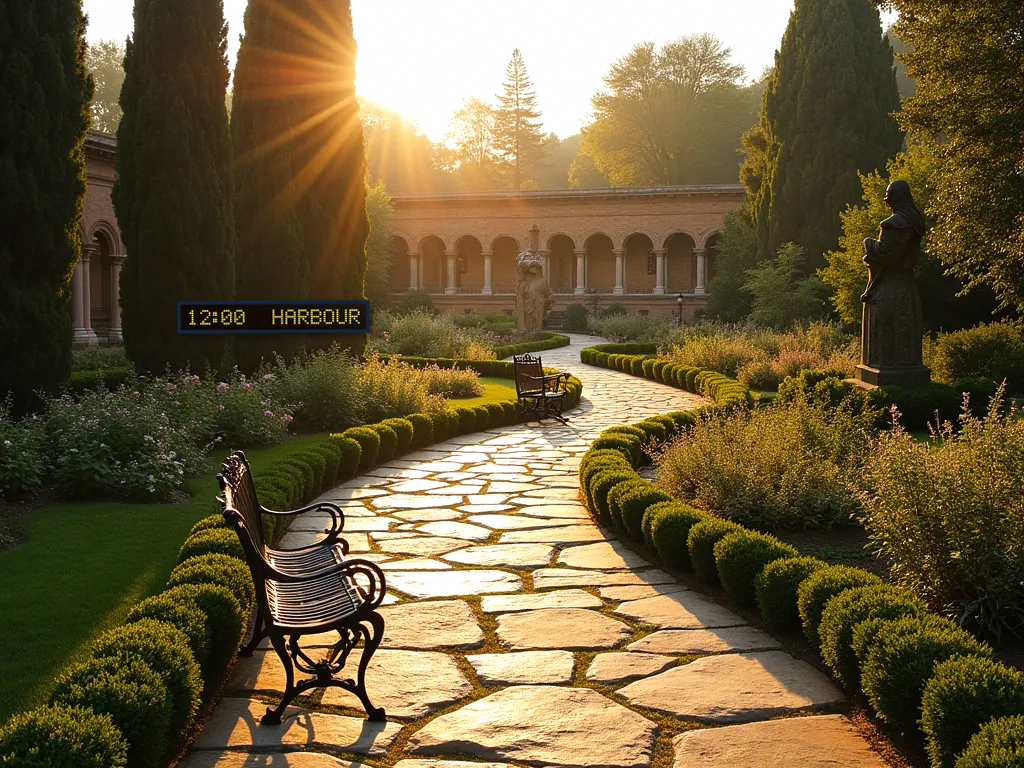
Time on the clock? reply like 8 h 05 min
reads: 12 h 00 min
